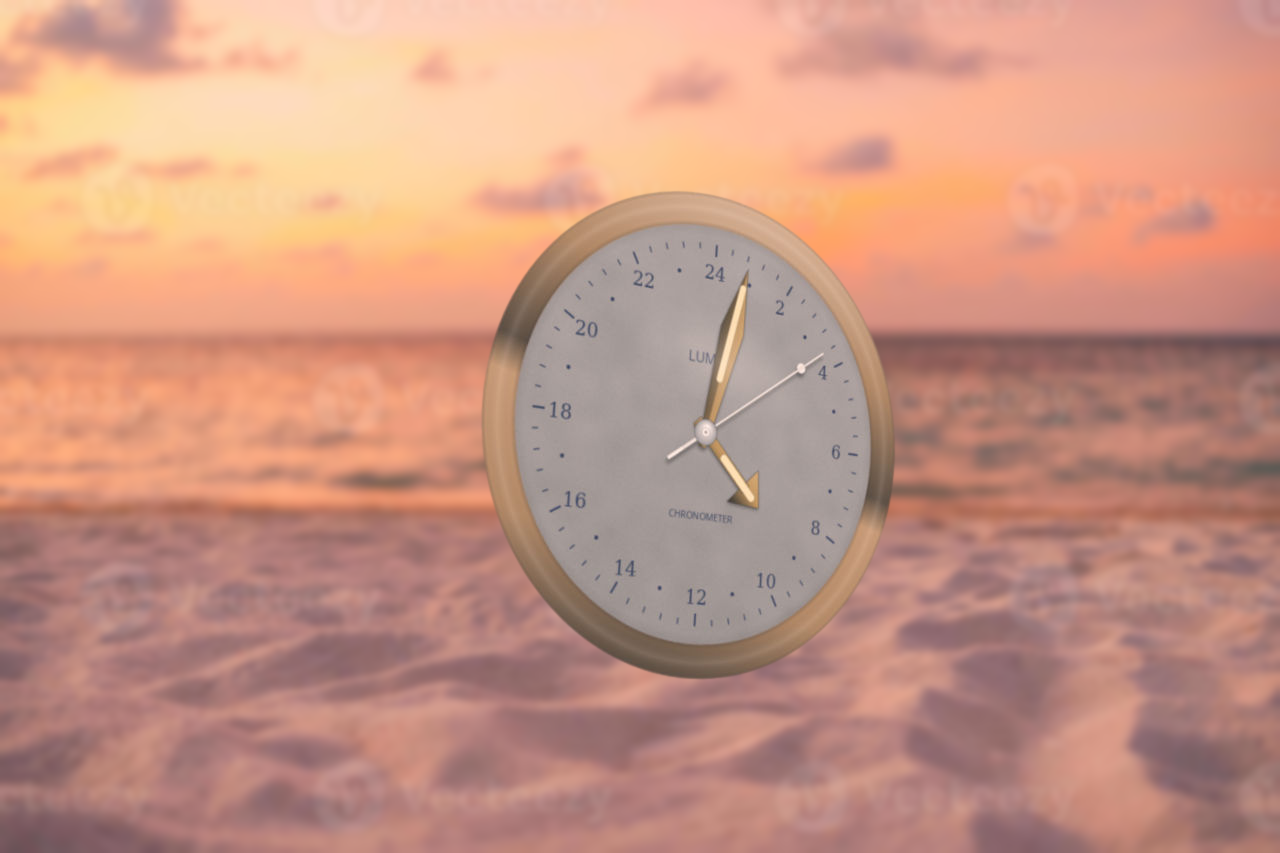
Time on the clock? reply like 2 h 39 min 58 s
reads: 9 h 02 min 09 s
